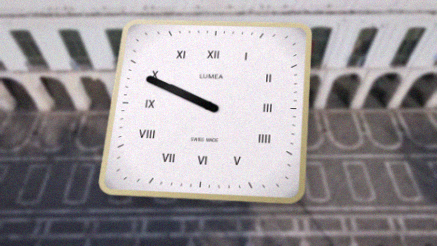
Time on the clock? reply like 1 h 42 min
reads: 9 h 49 min
